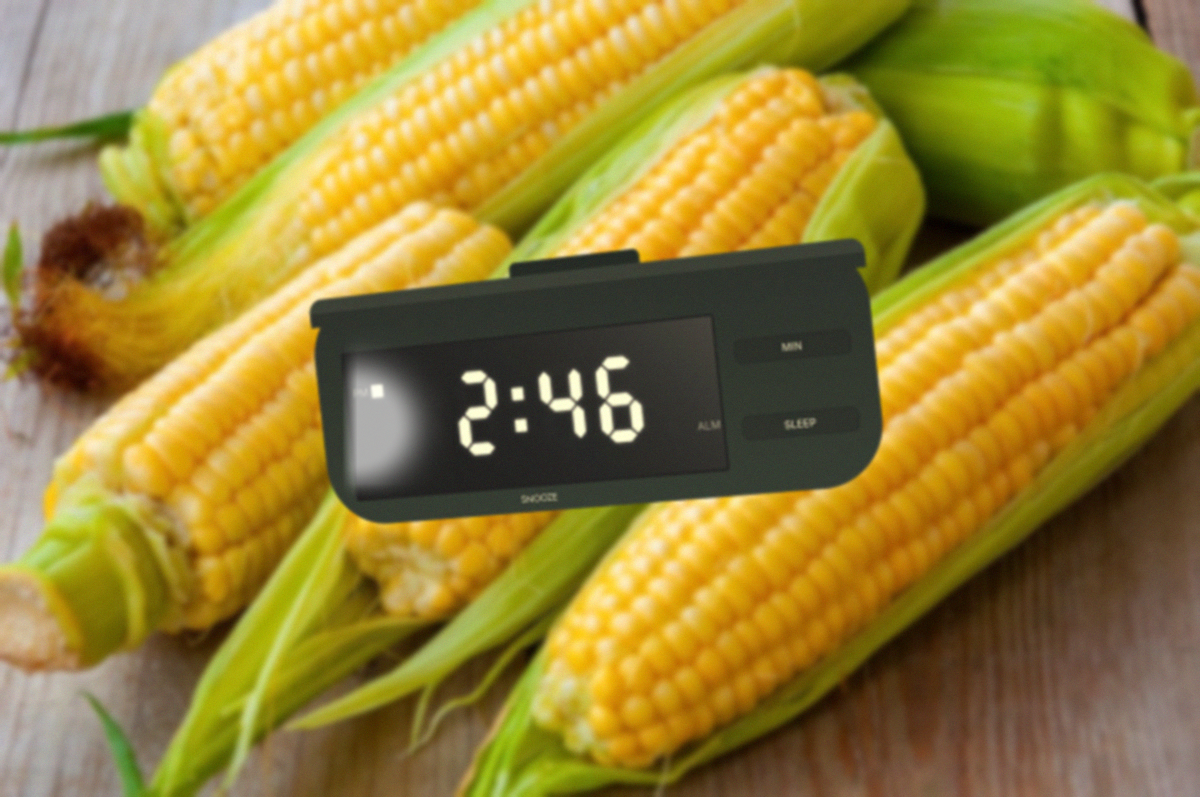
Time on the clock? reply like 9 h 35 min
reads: 2 h 46 min
